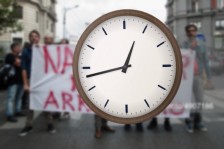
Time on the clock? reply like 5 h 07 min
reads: 12 h 43 min
